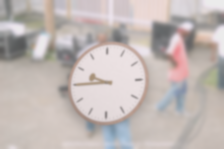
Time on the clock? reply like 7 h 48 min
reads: 9 h 45 min
